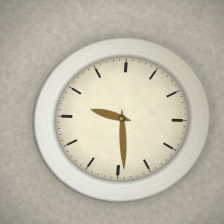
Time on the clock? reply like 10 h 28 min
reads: 9 h 29 min
